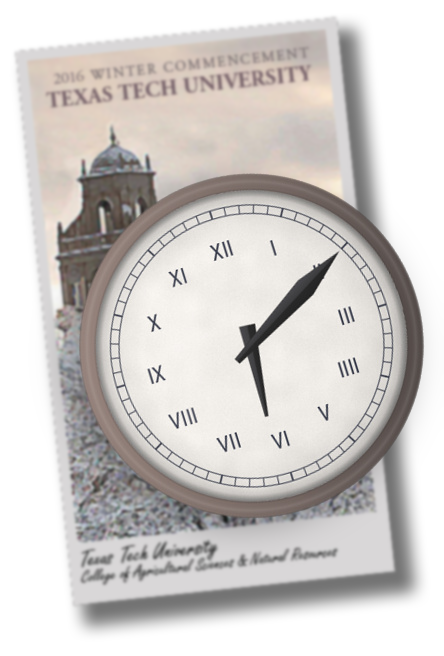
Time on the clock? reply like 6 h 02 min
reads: 6 h 10 min
